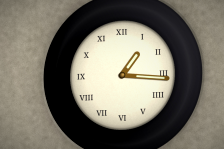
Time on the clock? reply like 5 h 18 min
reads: 1 h 16 min
